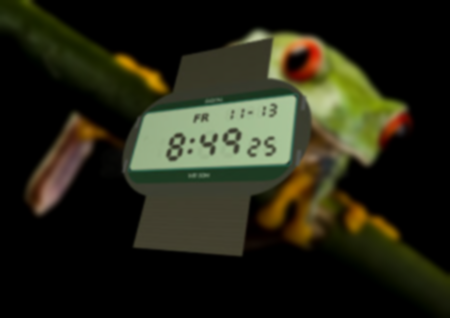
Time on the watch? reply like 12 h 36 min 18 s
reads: 8 h 49 min 25 s
